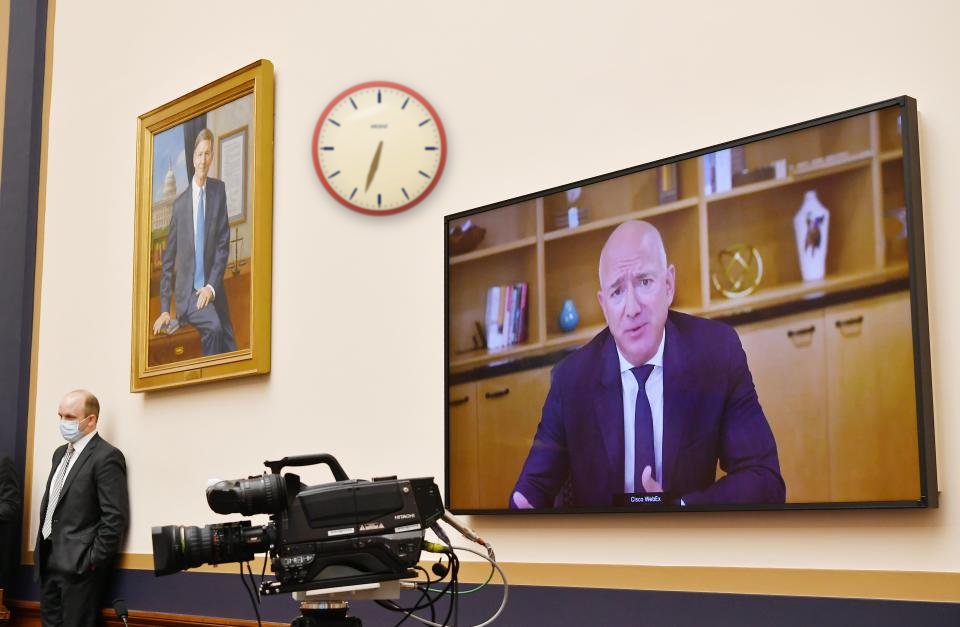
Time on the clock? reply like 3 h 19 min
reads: 6 h 33 min
